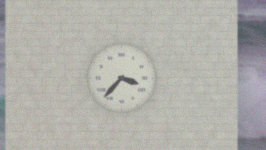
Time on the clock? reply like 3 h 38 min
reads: 3 h 37 min
